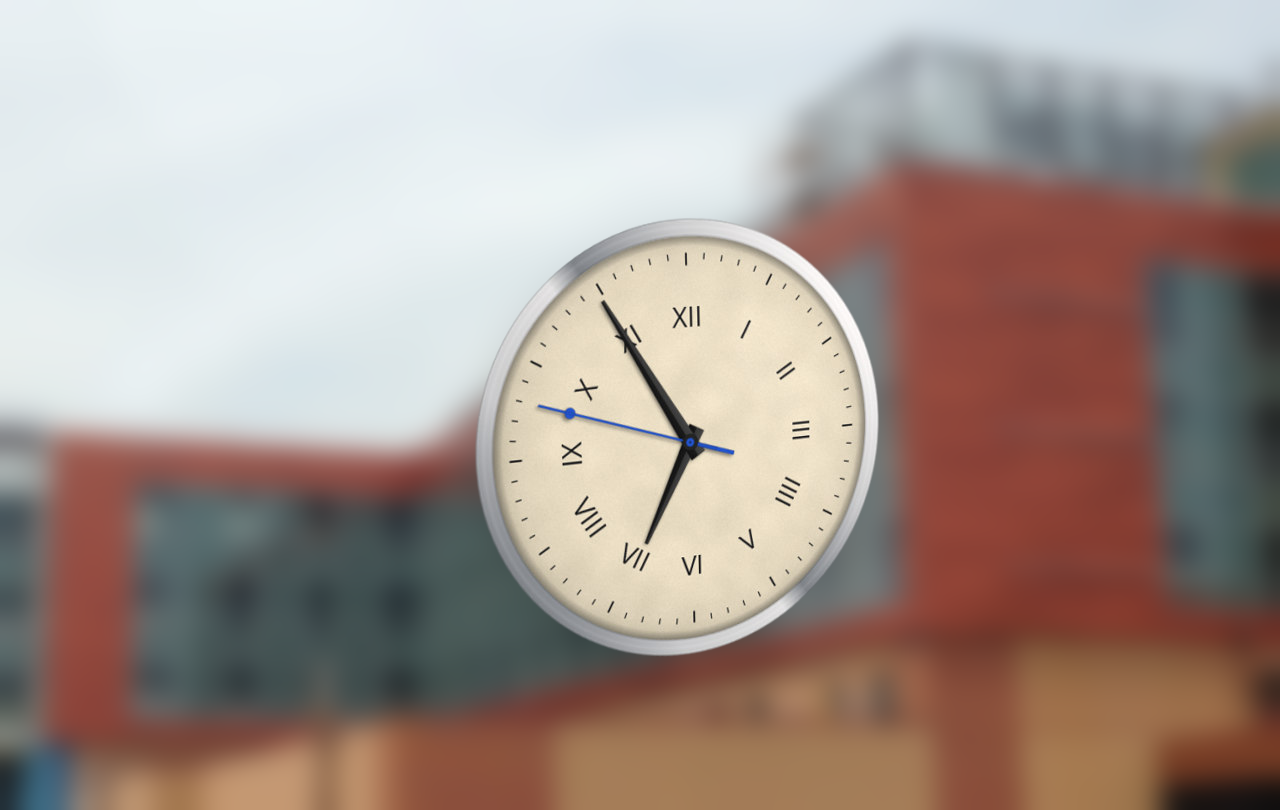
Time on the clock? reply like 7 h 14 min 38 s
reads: 6 h 54 min 48 s
